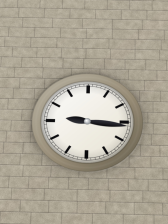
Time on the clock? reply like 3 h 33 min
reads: 9 h 16 min
